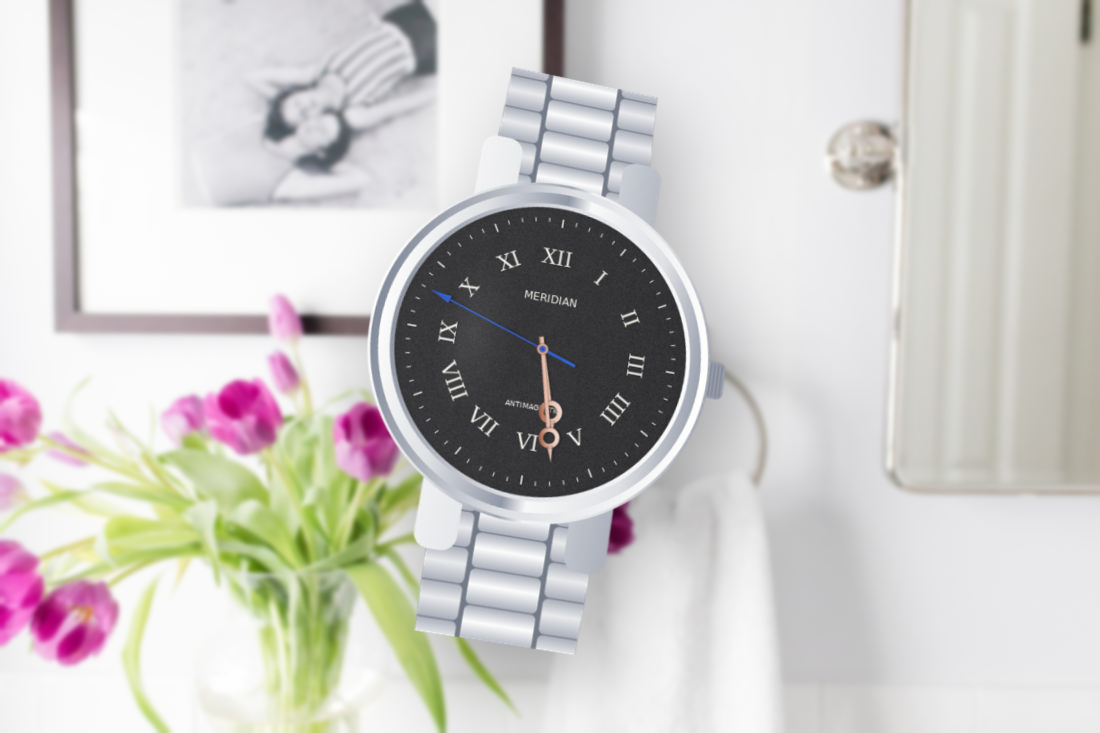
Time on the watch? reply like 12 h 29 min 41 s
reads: 5 h 27 min 48 s
